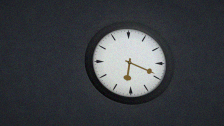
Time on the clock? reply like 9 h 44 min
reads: 6 h 19 min
